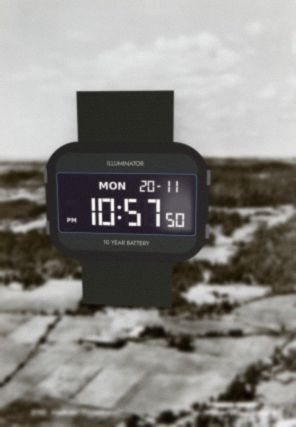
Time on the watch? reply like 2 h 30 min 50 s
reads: 10 h 57 min 50 s
